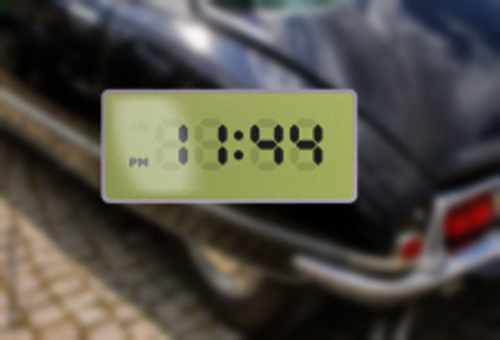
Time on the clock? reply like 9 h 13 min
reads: 11 h 44 min
